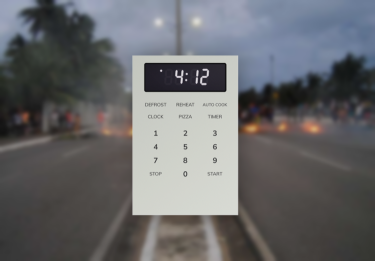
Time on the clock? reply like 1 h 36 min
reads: 4 h 12 min
